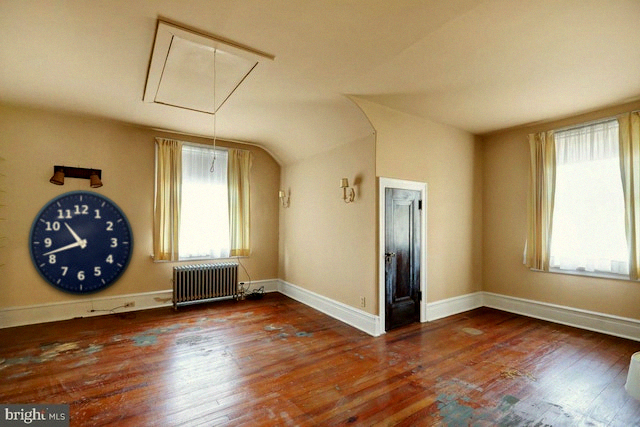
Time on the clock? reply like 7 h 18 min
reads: 10 h 42 min
